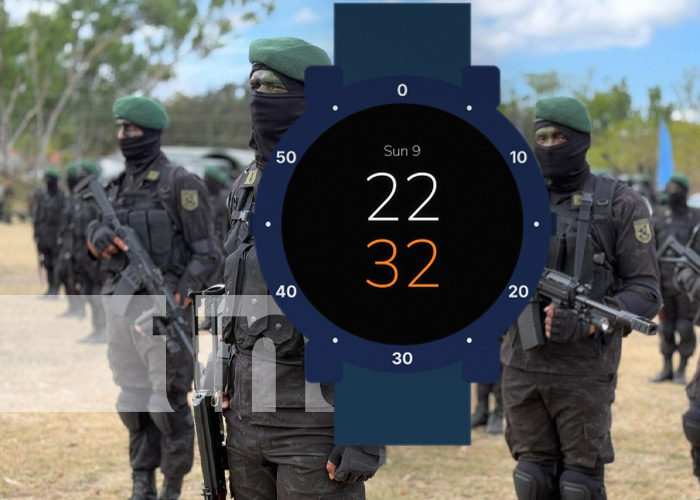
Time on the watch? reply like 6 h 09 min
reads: 22 h 32 min
